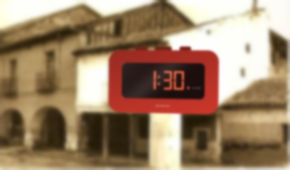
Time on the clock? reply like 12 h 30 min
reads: 1 h 30 min
